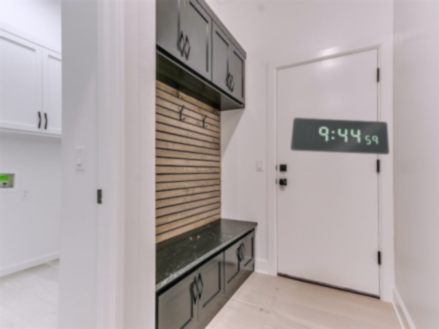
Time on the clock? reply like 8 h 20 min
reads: 9 h 44 min
